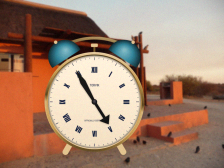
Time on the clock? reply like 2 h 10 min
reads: 4 h 55 min
